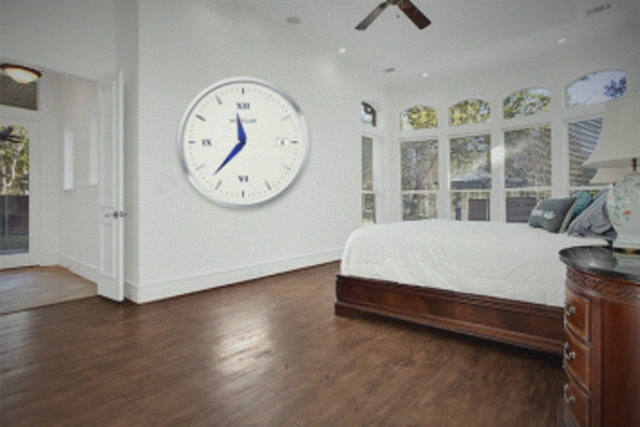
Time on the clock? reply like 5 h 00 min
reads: 11 h 37 min
